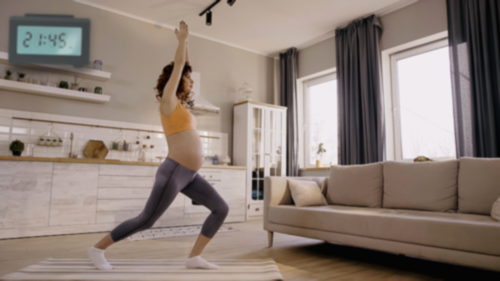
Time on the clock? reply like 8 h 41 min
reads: 21 h 45 min
